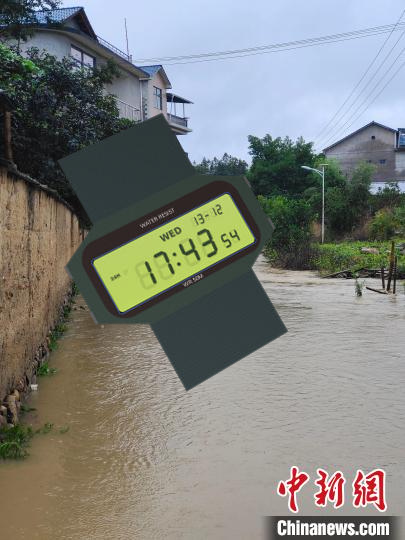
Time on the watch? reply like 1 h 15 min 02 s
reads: 17 h 43 min 54 s
